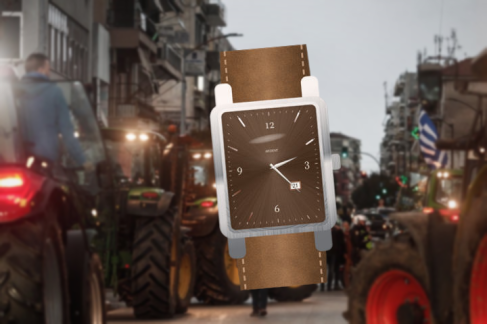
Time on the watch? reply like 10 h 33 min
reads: 2 h 23 min
